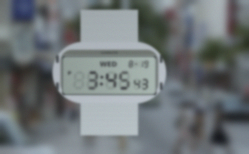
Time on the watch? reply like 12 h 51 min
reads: 3 h 45 min
